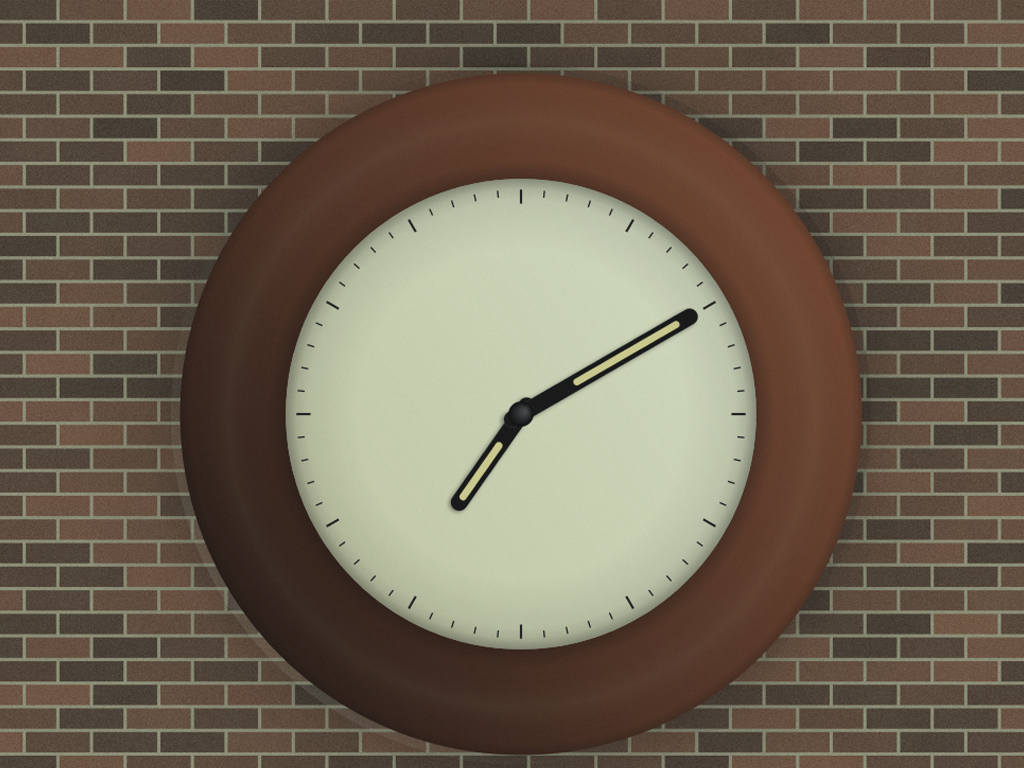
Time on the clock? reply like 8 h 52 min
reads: 7 h 10 min
